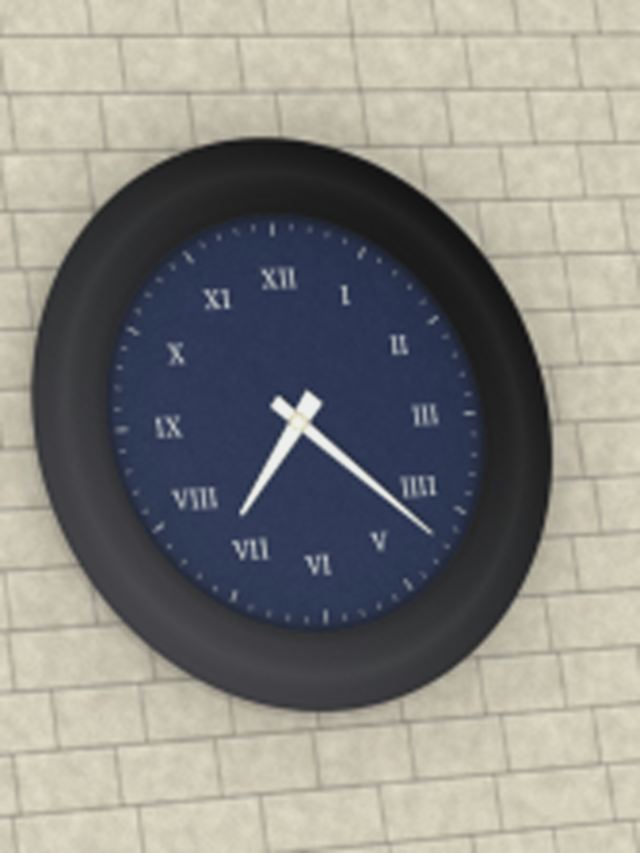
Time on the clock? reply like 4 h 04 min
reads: 7 h 22 min
